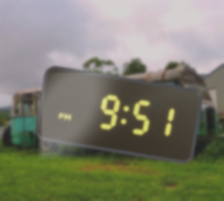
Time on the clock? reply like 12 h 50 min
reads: 9 h 51 min
